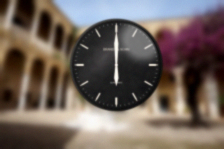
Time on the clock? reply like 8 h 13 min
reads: 6 h 00 min
